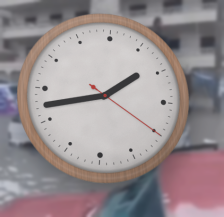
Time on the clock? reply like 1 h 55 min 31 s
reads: 1 h 42 min 20 s
